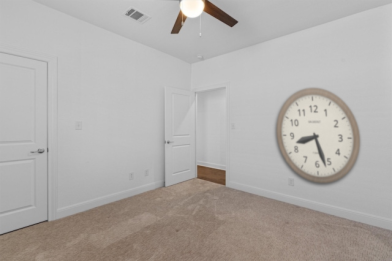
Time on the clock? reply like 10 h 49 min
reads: 8 h 27 min
